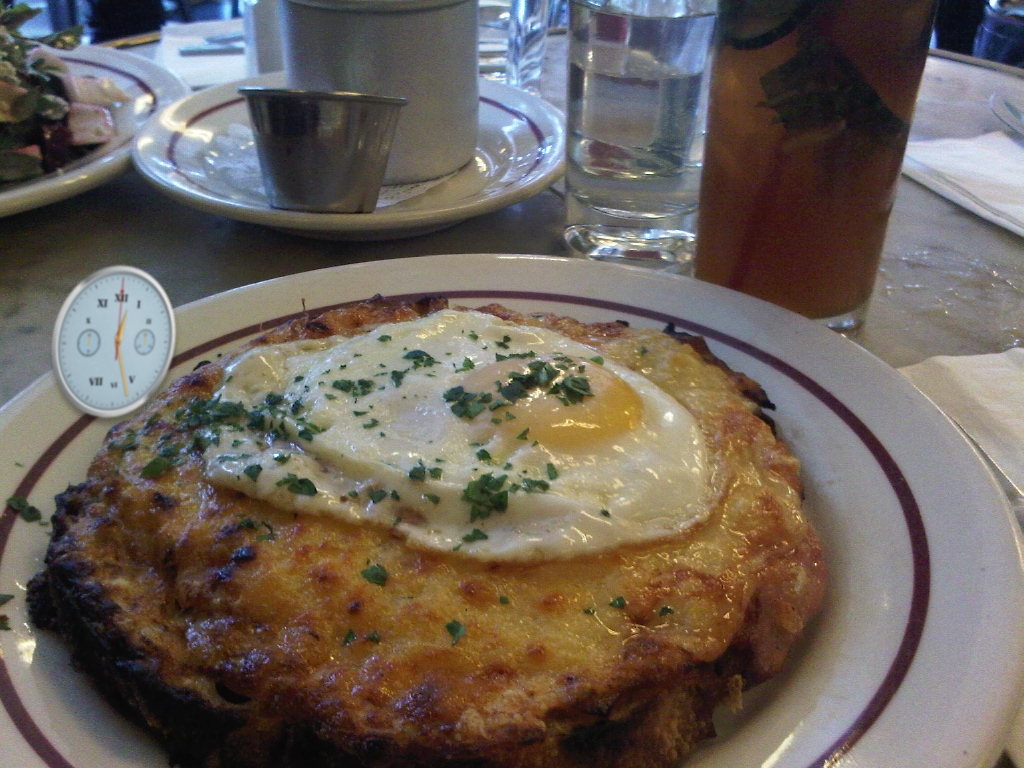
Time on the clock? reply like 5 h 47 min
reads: 12 h 27 min
